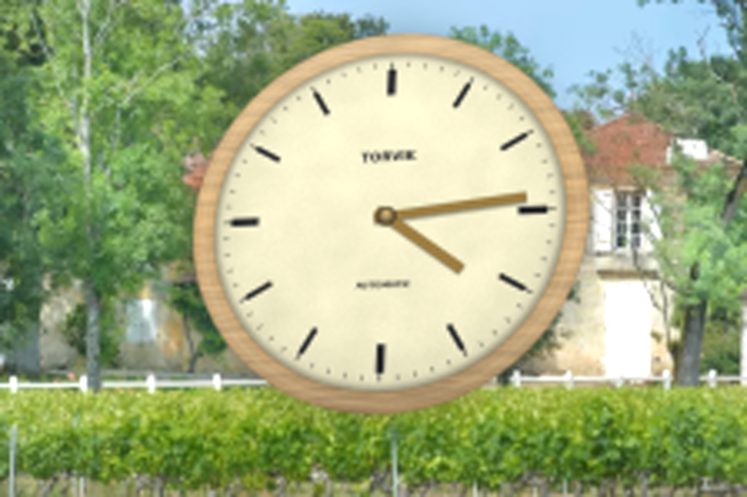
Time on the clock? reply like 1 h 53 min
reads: 4 h 14 min
